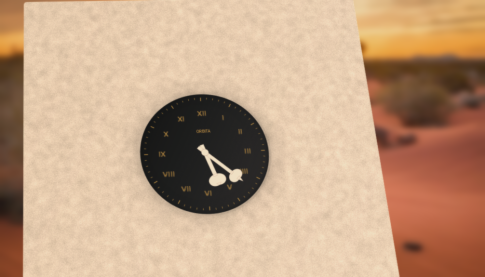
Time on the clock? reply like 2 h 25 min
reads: 5 h 22 min
